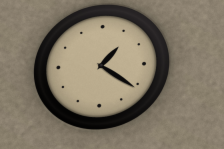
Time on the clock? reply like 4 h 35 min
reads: 1 h 21 min
